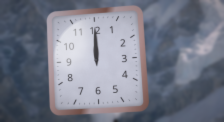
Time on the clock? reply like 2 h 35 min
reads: 12 h 00 min
